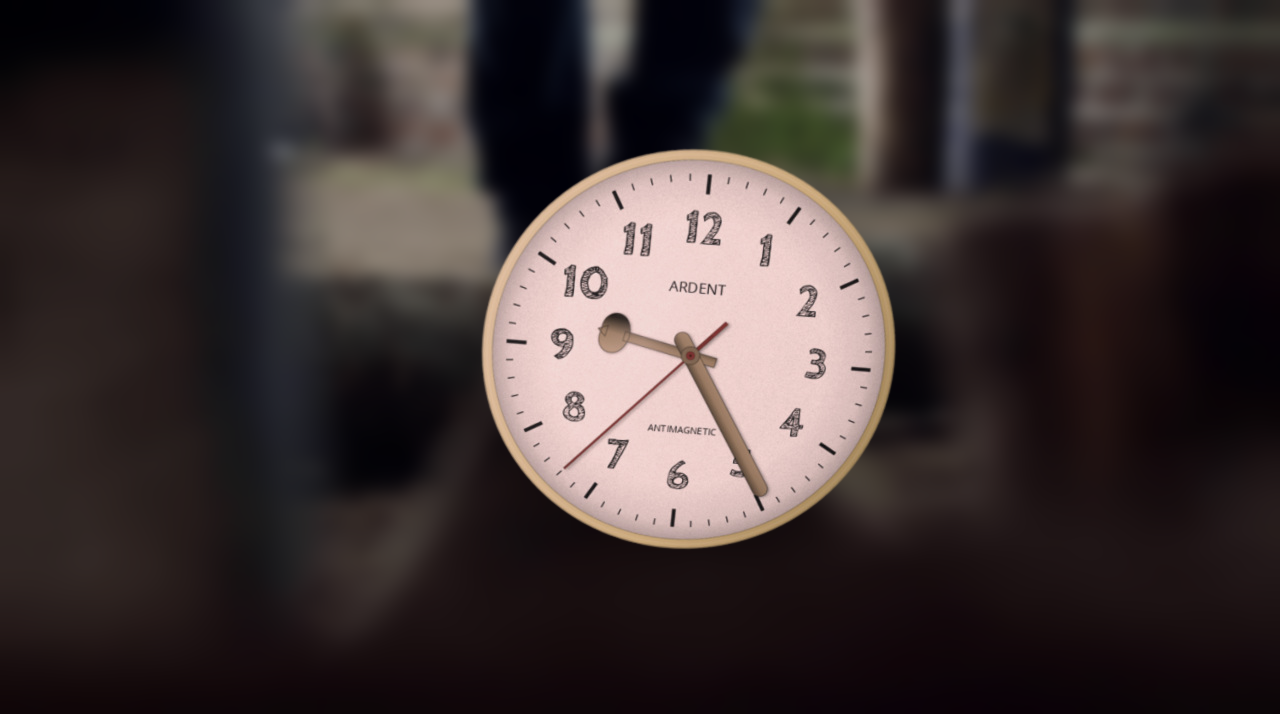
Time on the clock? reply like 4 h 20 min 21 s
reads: 9 h 24 min 37 s
